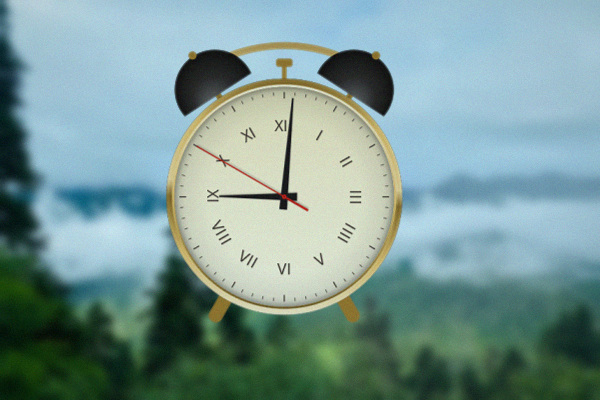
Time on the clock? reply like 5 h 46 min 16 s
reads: 9 h 00 min 50 s
